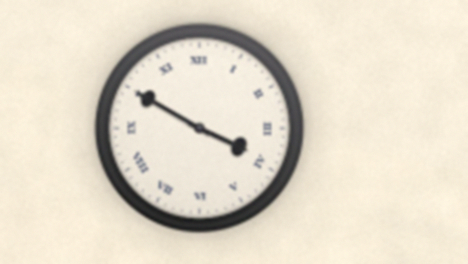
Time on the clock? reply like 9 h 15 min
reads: 3 h 50 min
